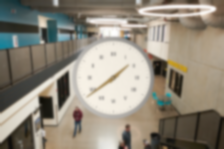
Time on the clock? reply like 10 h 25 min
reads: 1 h 39 min
